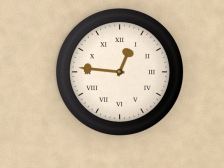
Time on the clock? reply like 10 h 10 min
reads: 12 h 46 min
